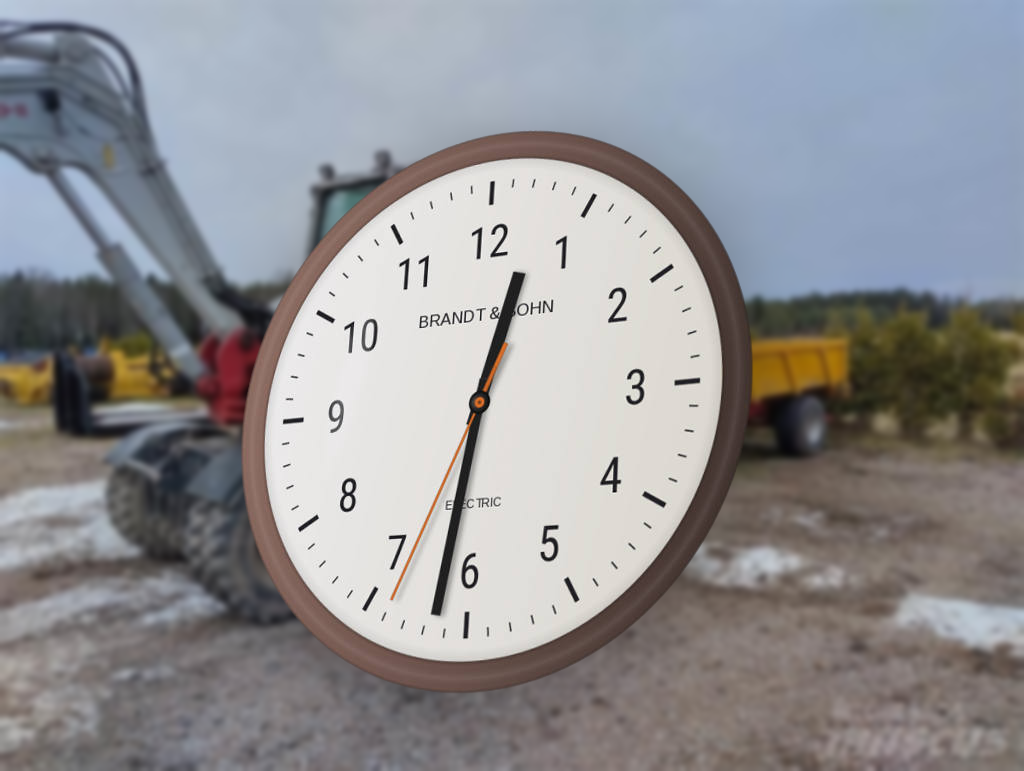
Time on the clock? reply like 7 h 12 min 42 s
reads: 12 h 31 min 34 s
